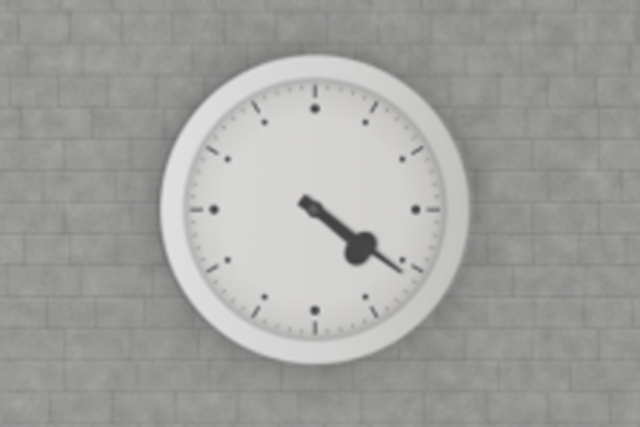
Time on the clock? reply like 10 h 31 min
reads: 4 h 21 min
